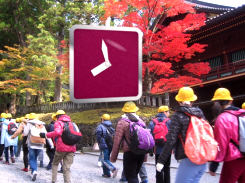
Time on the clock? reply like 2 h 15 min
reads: 7 h 58 min
